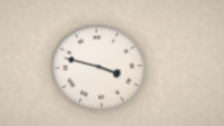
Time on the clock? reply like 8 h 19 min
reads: 3 h 48 min
